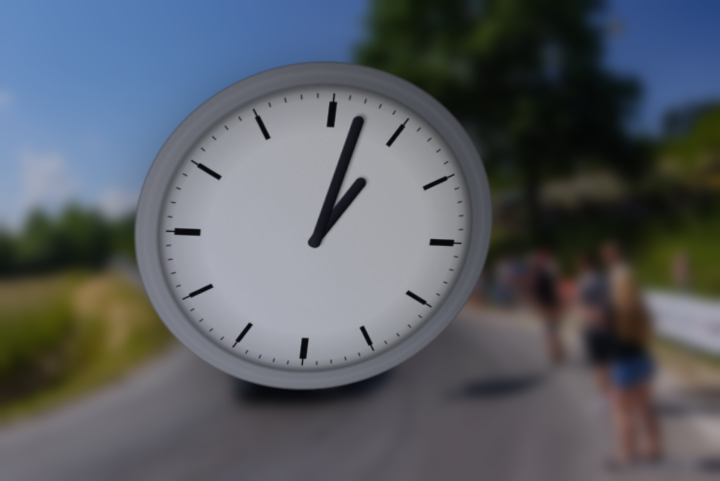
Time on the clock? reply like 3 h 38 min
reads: 1 h 02 min
